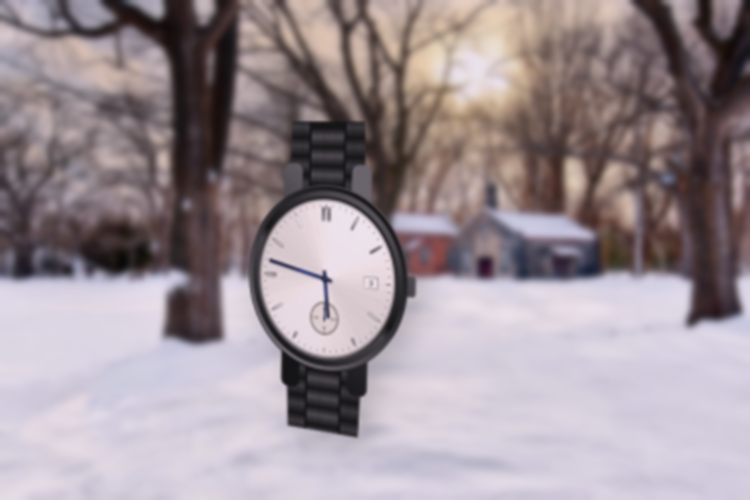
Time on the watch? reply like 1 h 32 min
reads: 5 h 47 min
